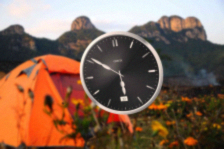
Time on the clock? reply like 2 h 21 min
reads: 5 h 51 min
